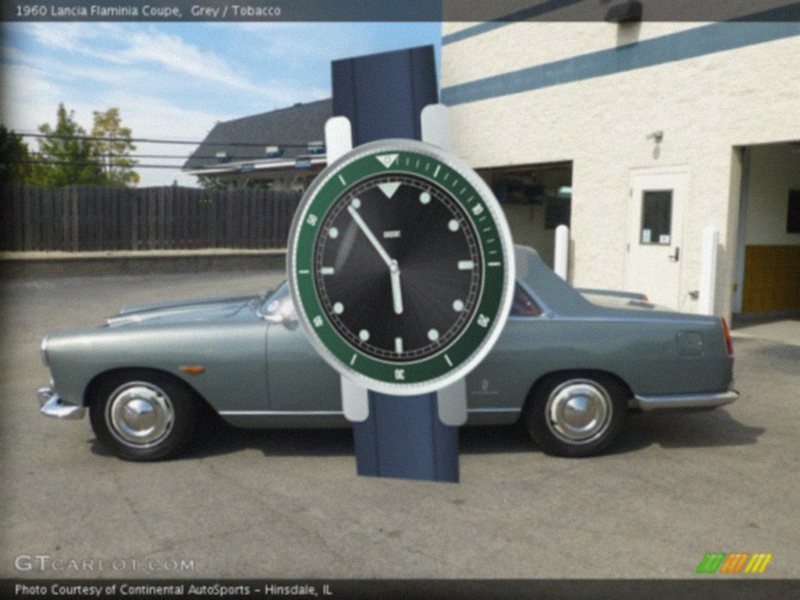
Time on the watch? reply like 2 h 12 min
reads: 5 h 54 min
